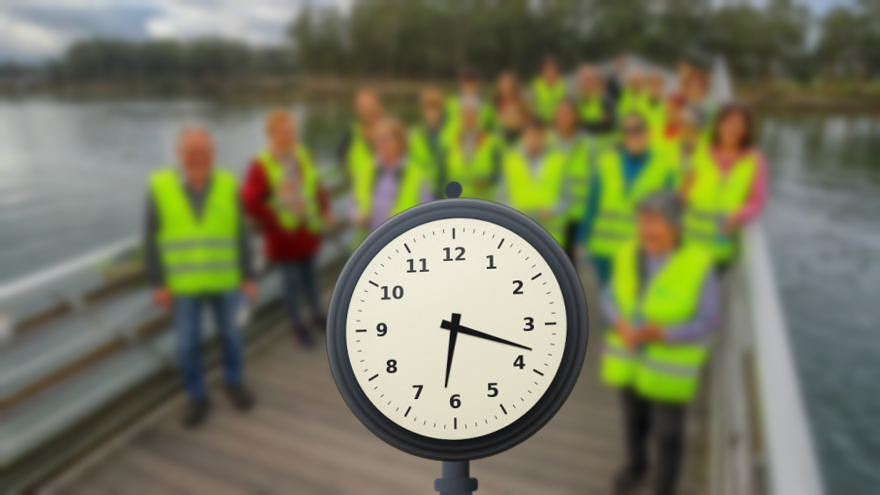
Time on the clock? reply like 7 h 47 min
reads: 6 h 18 min
